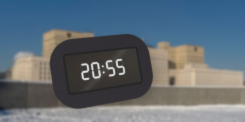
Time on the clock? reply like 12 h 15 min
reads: 20 h 55 min
